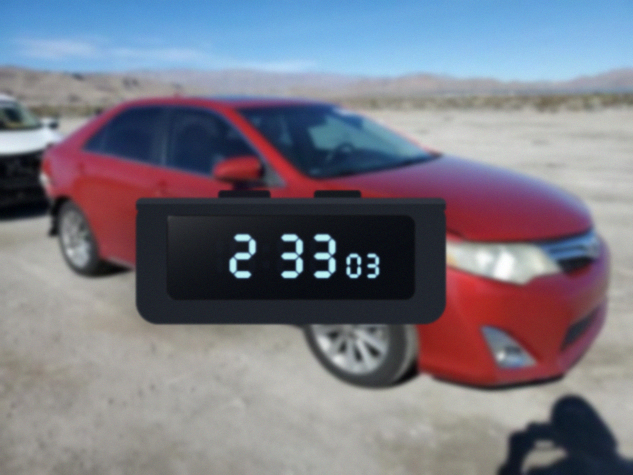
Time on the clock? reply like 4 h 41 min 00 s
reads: 2 h 33 min 03 s
